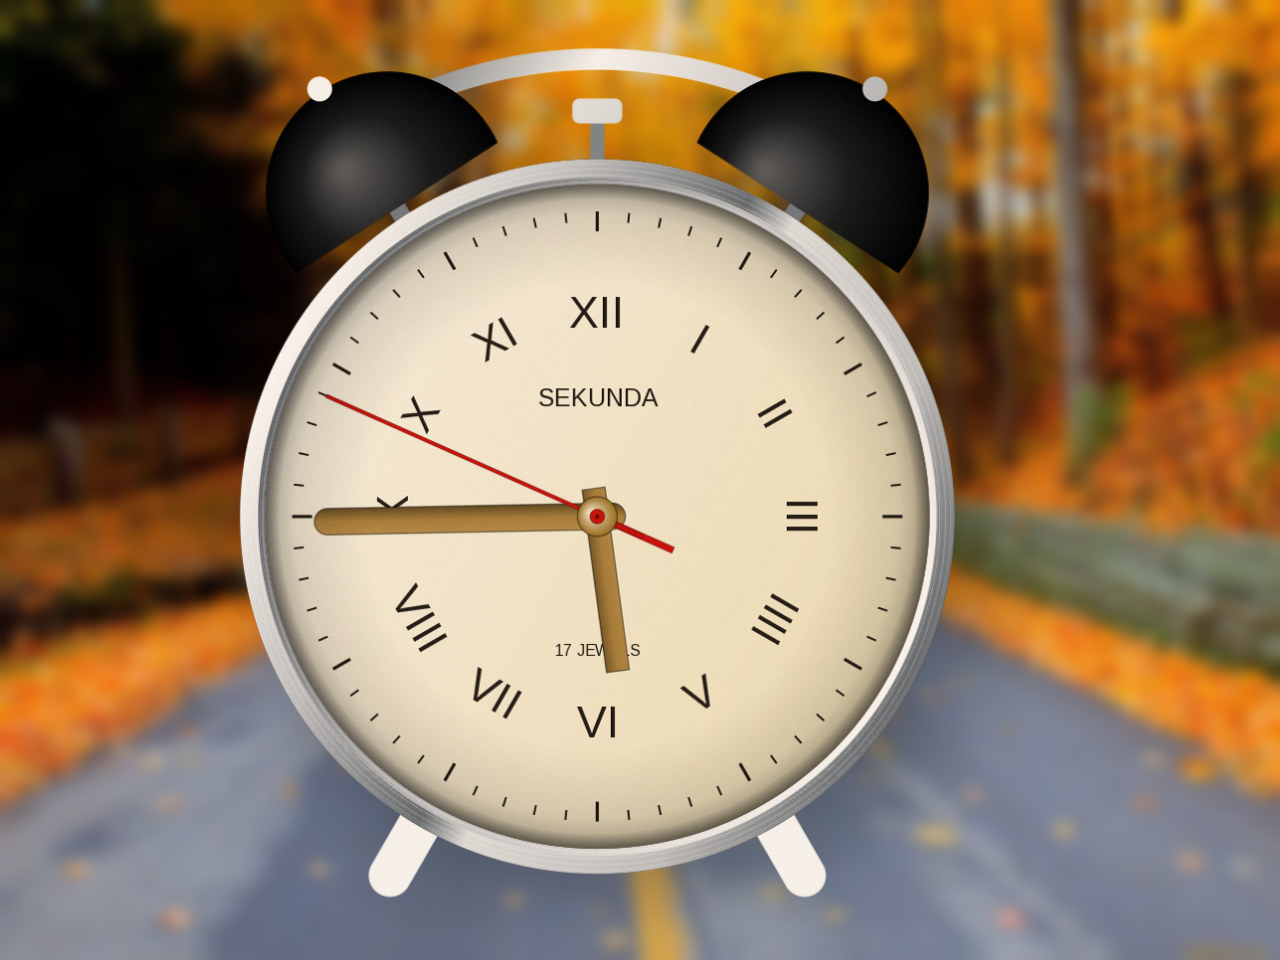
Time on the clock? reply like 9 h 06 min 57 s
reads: 5 h 44 min 49 s
